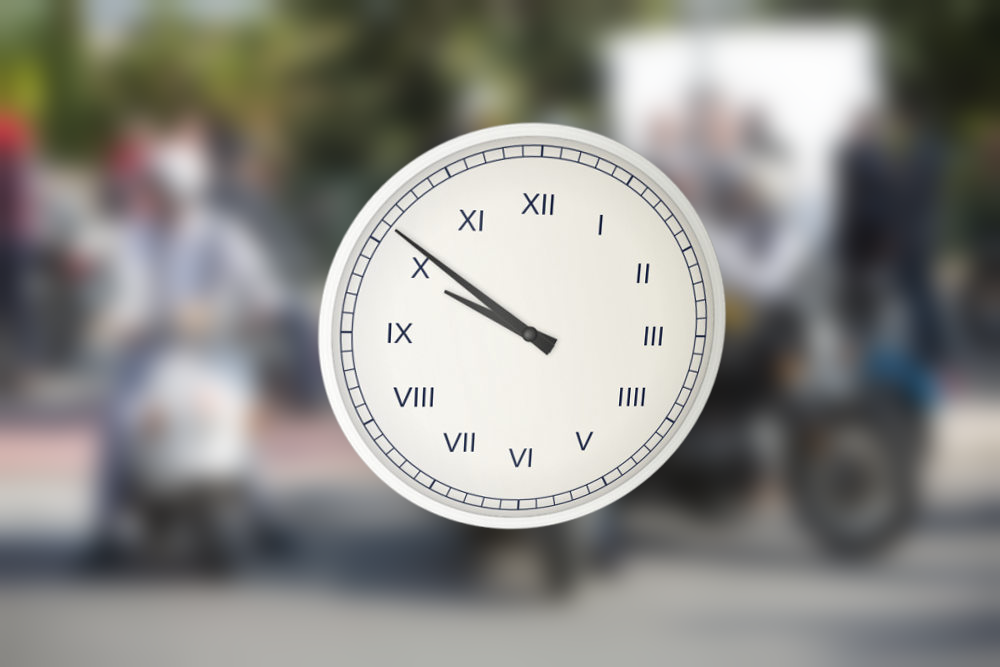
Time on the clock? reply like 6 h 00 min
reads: 9 h 51 min
